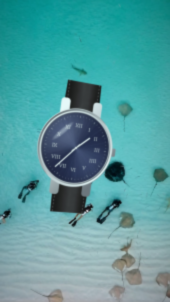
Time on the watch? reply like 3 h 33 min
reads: 1 h 37 min
